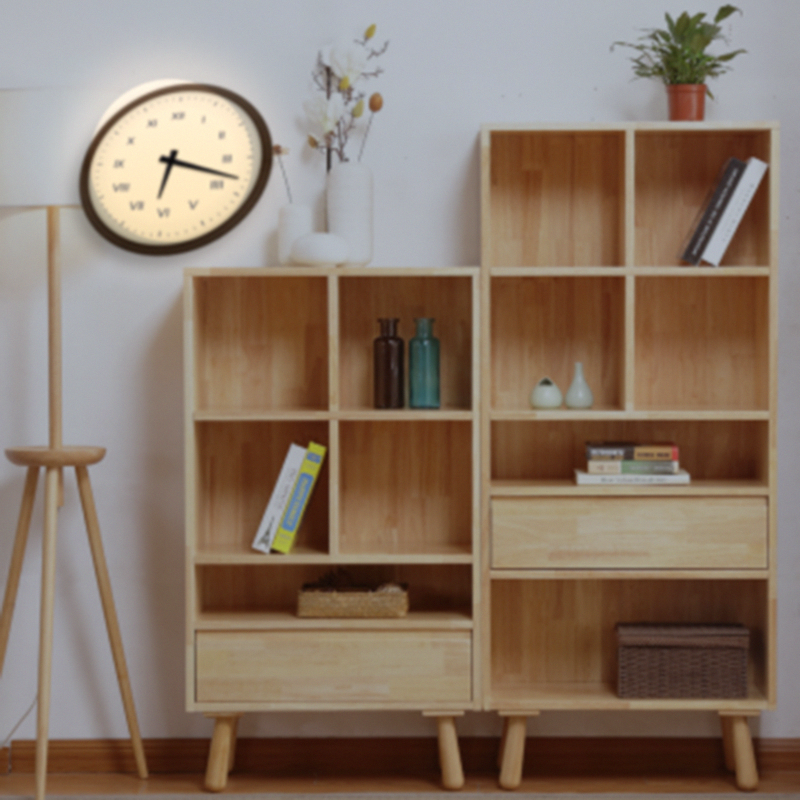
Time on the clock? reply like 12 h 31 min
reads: 6 h 18 min
